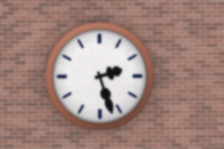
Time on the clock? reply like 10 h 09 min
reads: 2 h 27 min
